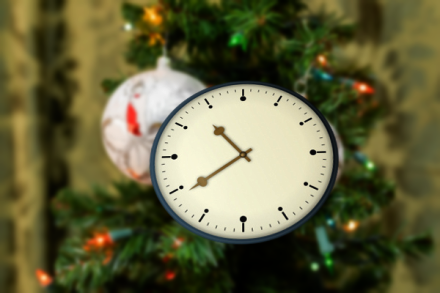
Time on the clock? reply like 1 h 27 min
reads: 10 h 39 min
